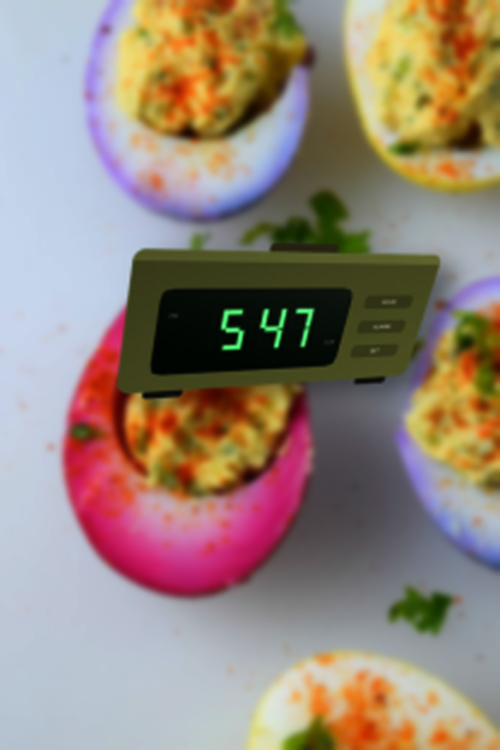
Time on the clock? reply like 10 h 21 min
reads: 5 h 47 min
